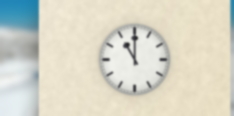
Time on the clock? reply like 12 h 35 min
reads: 11 h 00 min
